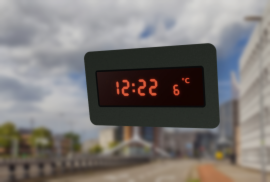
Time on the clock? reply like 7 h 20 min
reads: 12 h 22 min
